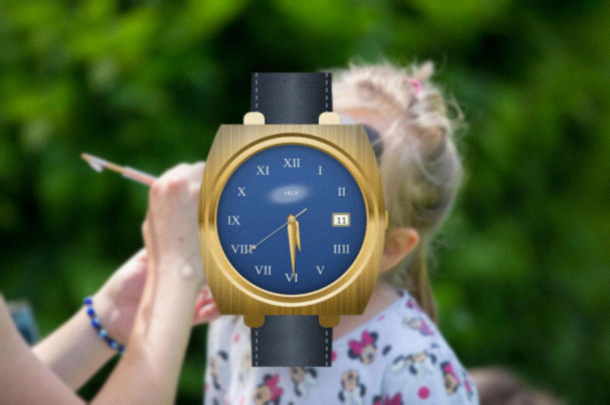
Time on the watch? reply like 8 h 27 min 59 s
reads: 5 h 29 min 39 s
